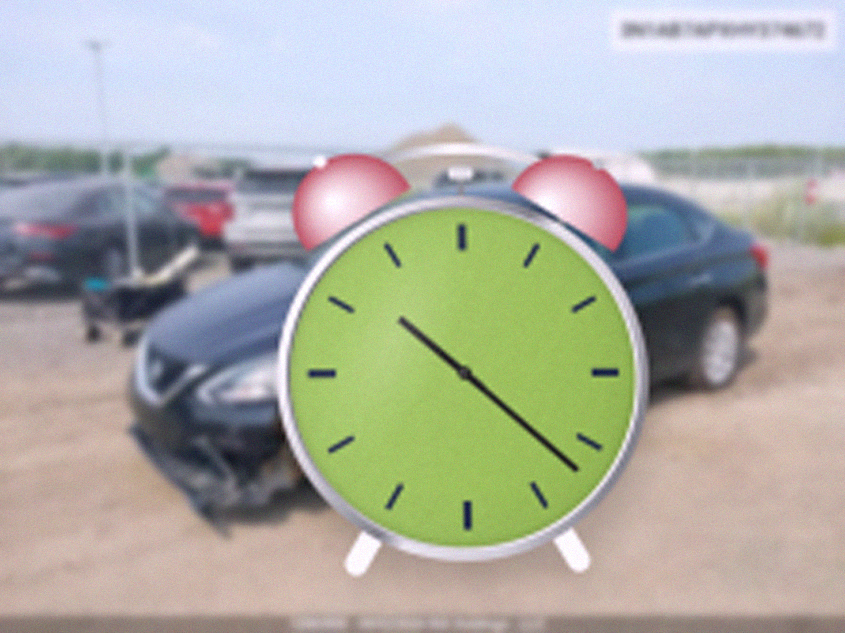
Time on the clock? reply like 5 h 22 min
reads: 10 h 22 min
